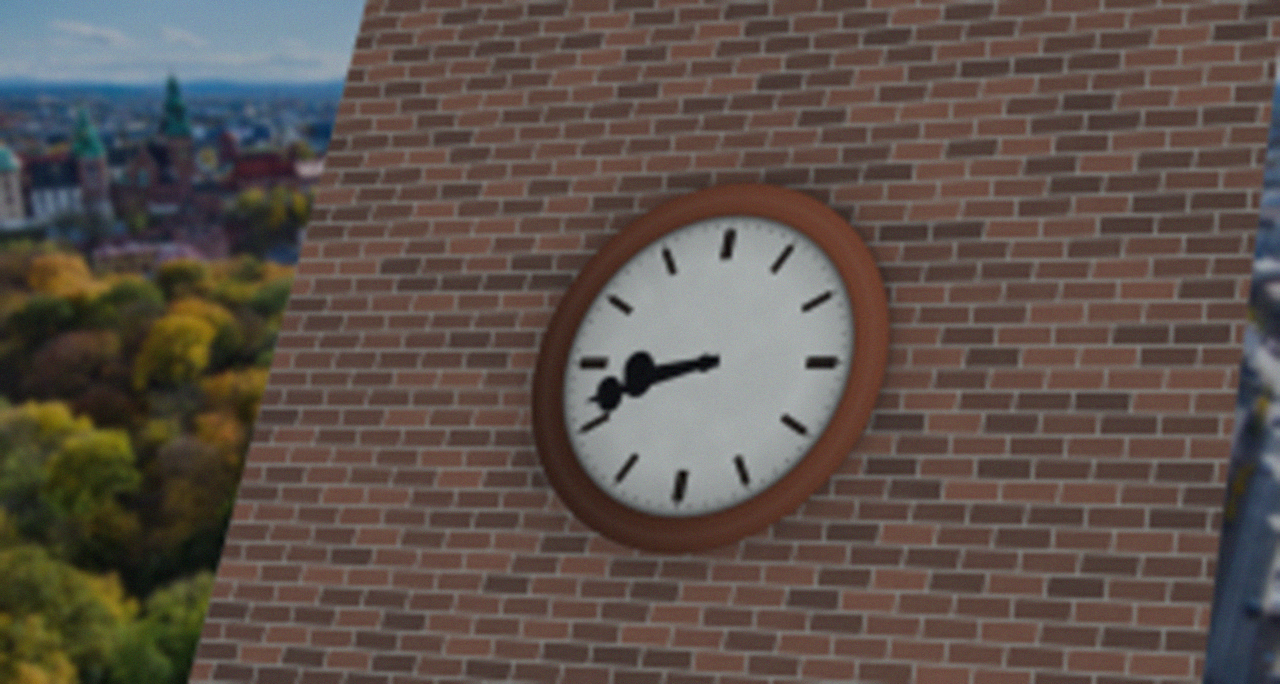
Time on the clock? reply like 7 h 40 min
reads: 8 h 42 min
